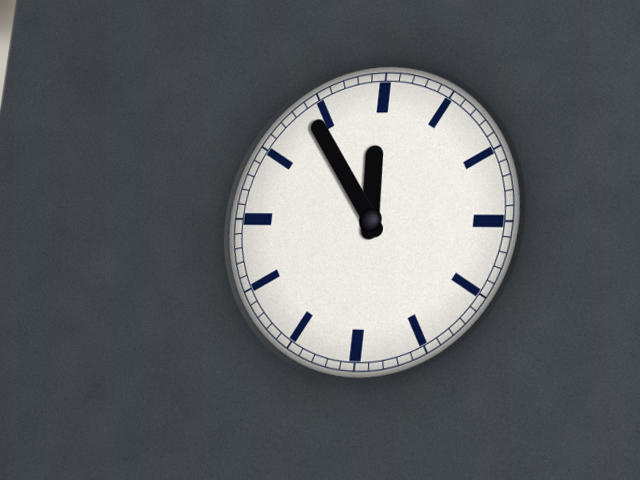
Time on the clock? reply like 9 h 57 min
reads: 11 h 54 min
